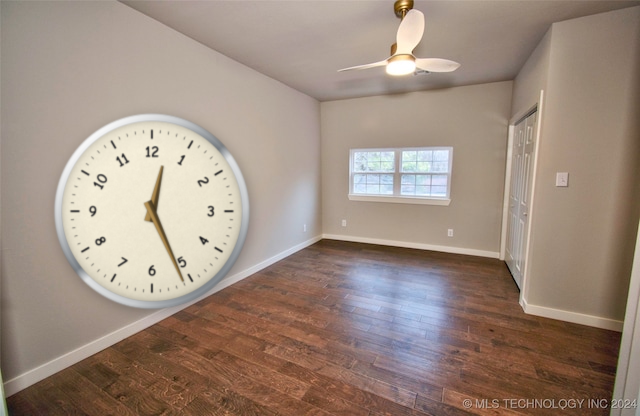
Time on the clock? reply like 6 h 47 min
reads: 12 h 26 min
